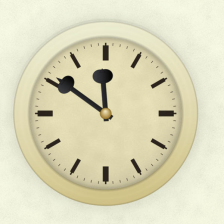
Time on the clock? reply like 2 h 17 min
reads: 11 h 51 min
